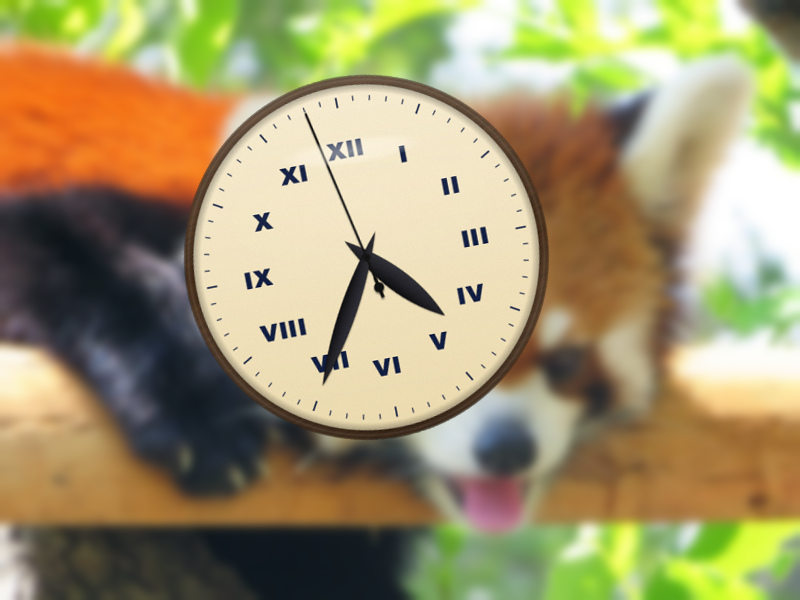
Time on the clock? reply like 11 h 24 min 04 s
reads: 4 h 34 min 58 s
